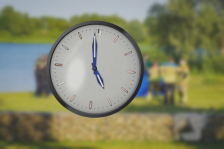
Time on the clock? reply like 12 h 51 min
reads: 4 h 59 min
